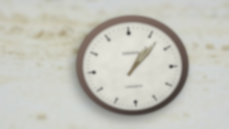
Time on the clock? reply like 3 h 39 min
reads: 1 h 07 min
